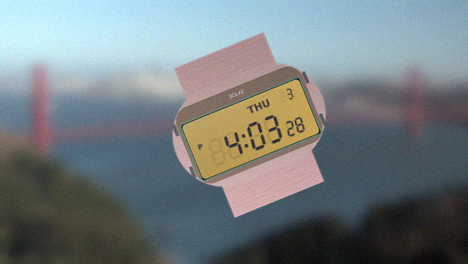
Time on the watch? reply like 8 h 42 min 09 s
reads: 4 h 03 min 28 s
